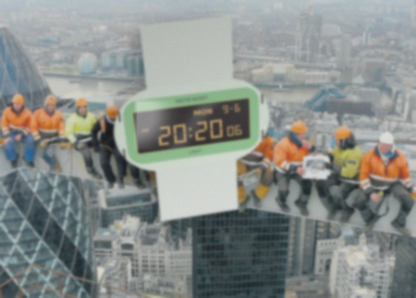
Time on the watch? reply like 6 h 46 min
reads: 20 h 20 min
